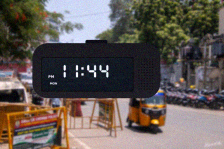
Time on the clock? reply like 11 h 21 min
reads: 11 h 44 min
